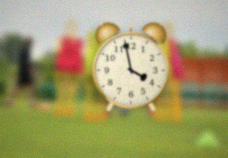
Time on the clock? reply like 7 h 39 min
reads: 3 h 58 min
